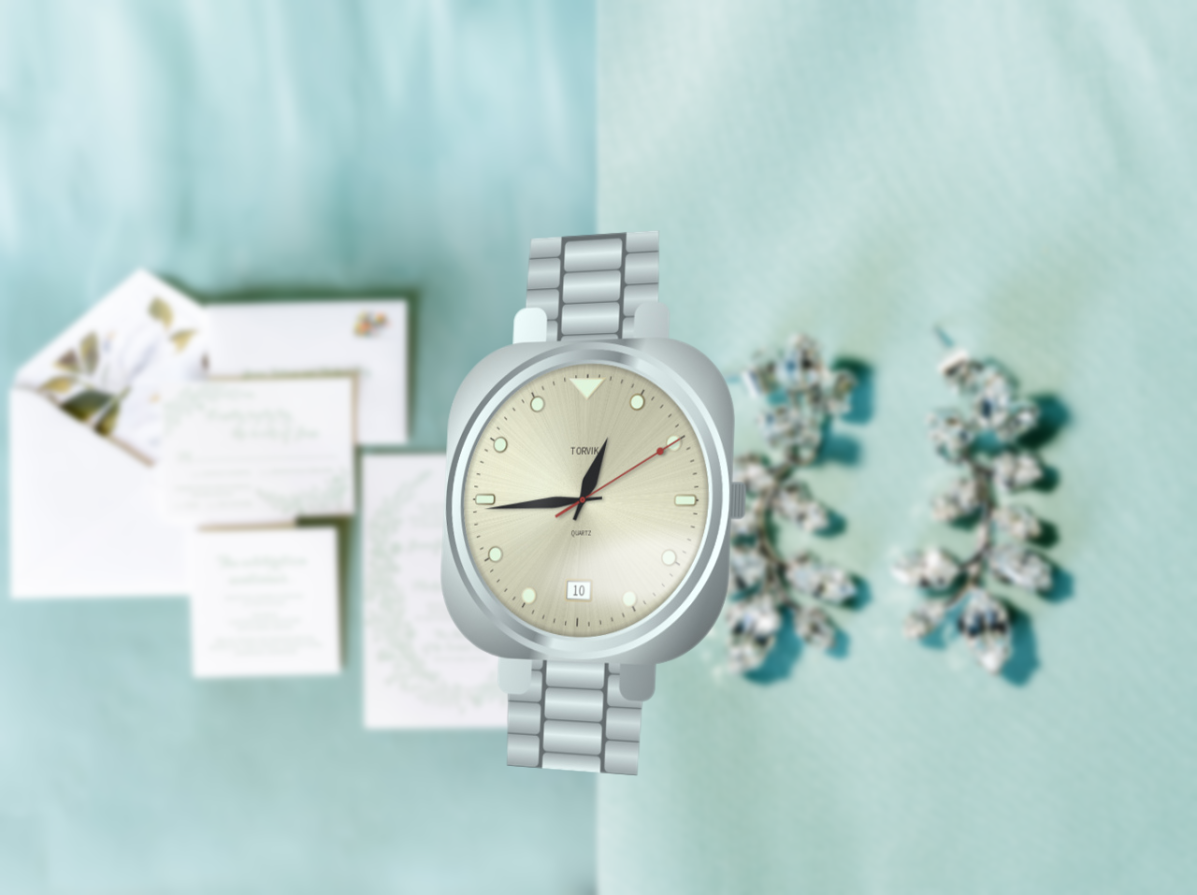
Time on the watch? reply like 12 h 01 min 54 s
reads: 12 h 44 min 10 s
